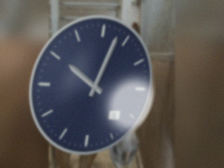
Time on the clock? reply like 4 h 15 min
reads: 10 h 03 min
